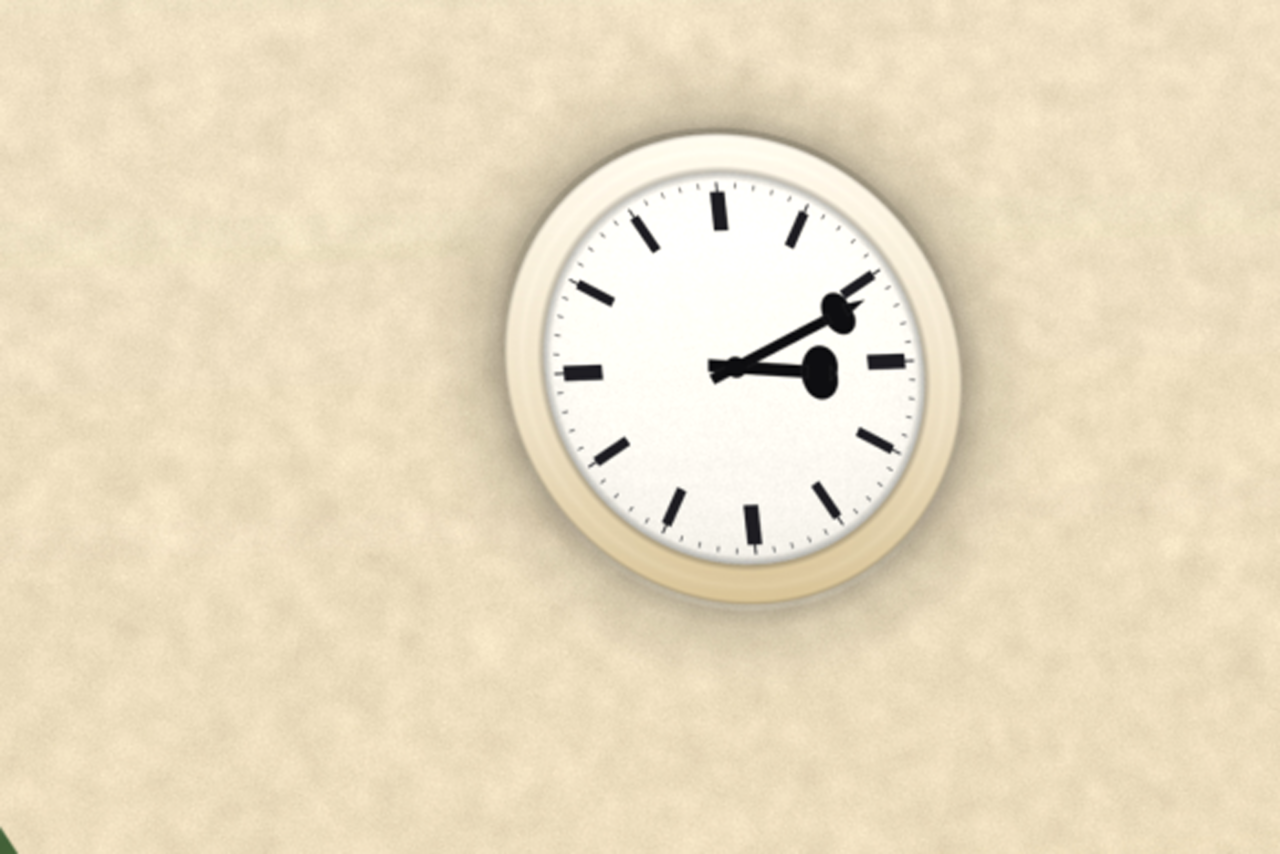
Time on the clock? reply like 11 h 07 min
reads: 3 h 11 min
